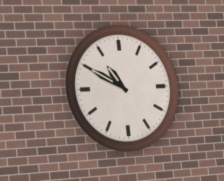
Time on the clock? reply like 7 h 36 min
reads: 10 h 50 min
